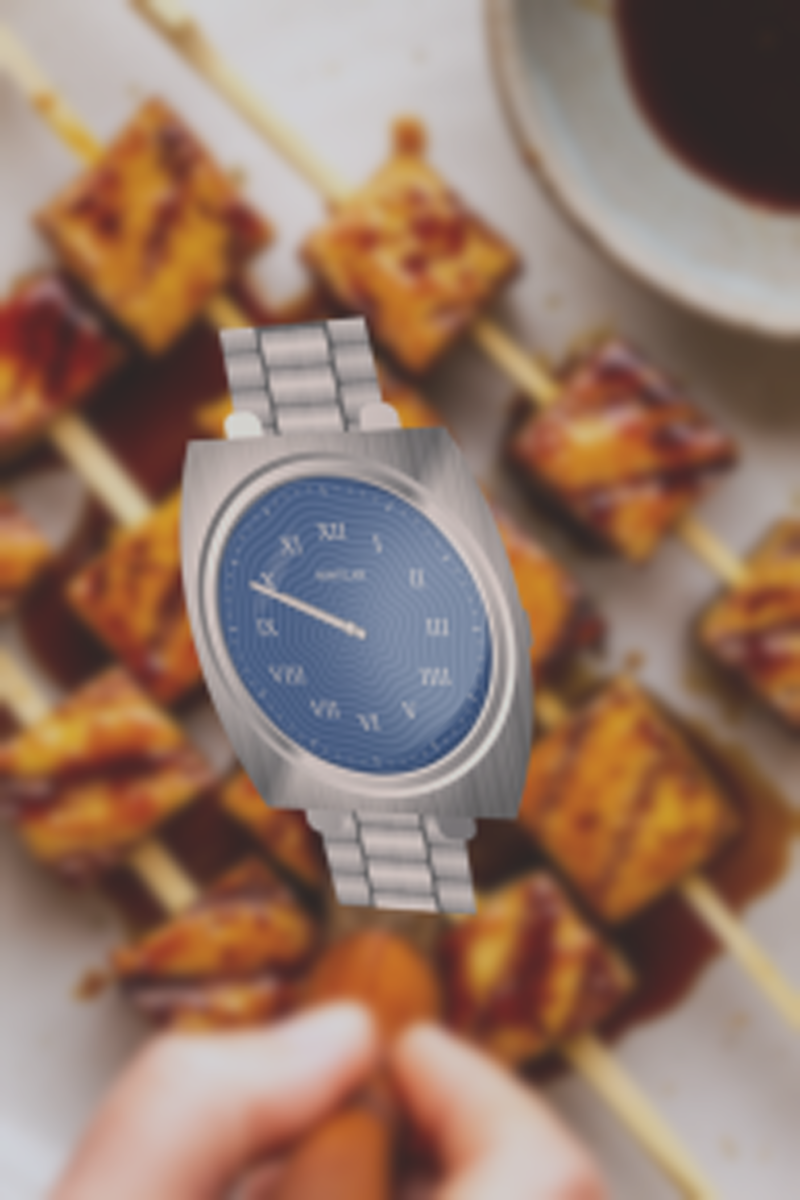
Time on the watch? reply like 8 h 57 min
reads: 9 h 49 min
